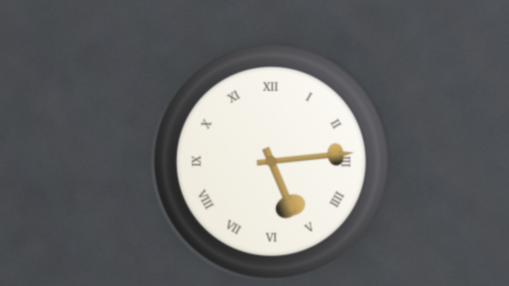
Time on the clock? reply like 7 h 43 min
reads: 5 h 14 min
